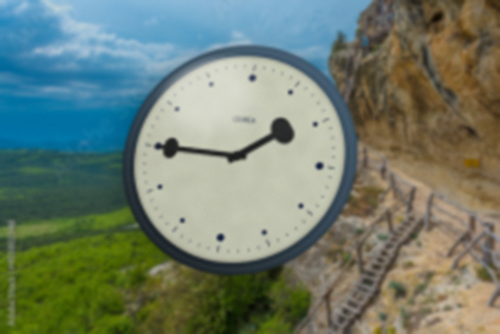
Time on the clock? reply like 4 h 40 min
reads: 1 h 45 min
